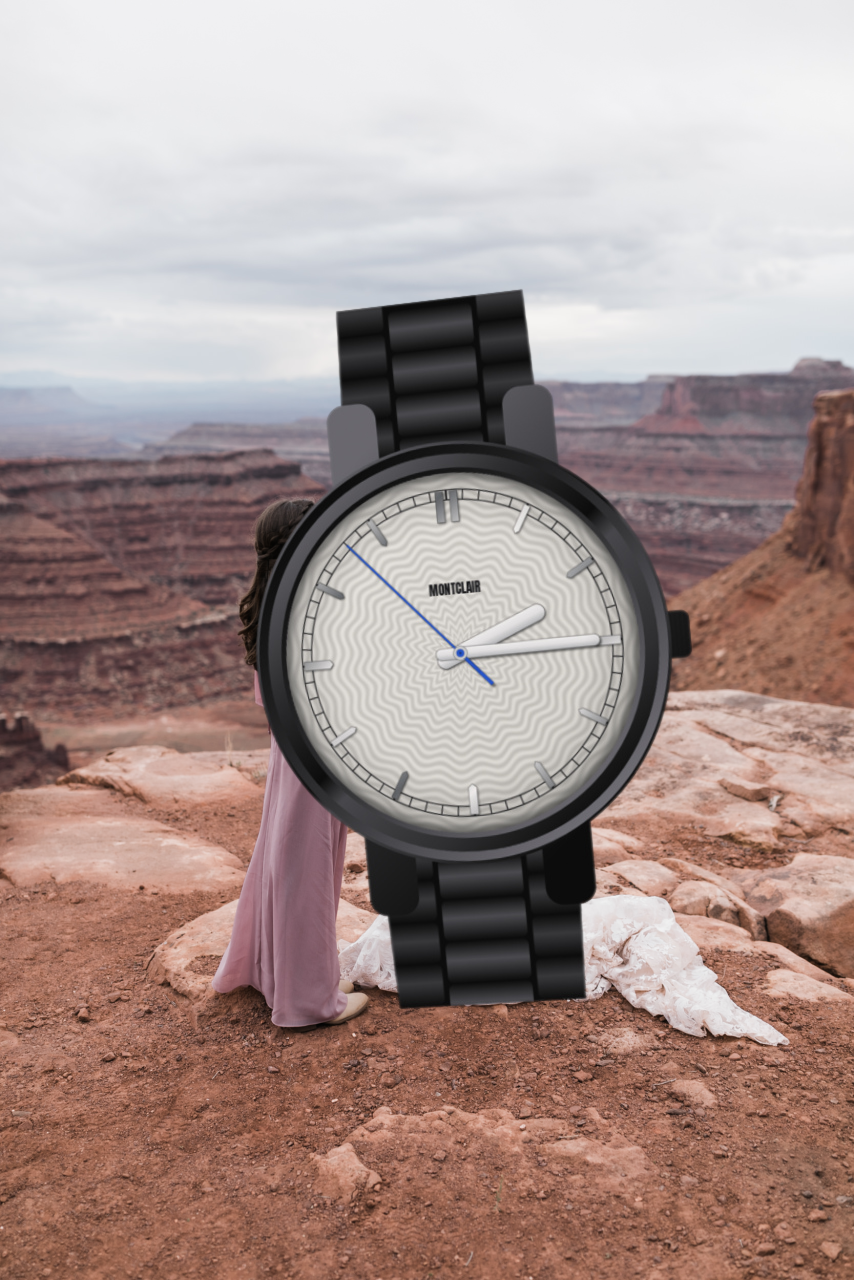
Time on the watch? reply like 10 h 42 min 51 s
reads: 2 h 14 min 53 s
